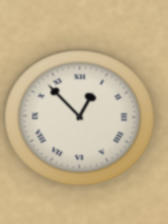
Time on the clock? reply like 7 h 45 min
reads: 12 h 53 min
